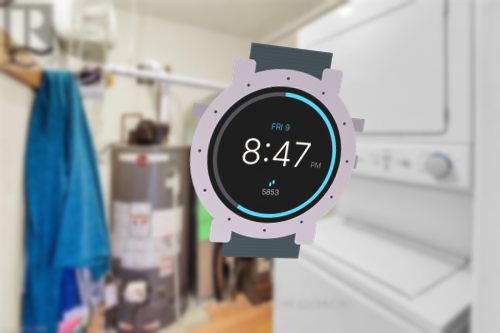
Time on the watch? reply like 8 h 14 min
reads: 8 h 47 min
